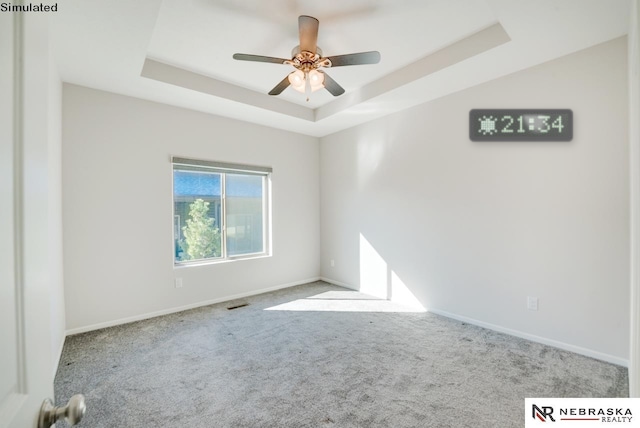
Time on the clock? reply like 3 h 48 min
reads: 21 h 34 min
